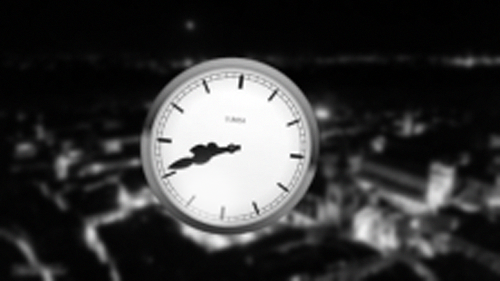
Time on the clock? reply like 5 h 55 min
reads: 8 h 41 min
